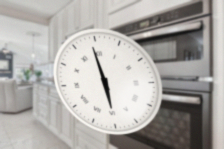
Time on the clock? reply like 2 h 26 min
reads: 5 h 59 min
